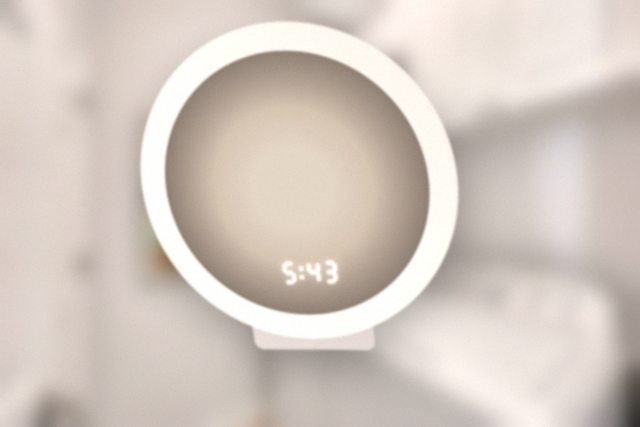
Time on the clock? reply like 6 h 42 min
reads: 5 h 43 min
